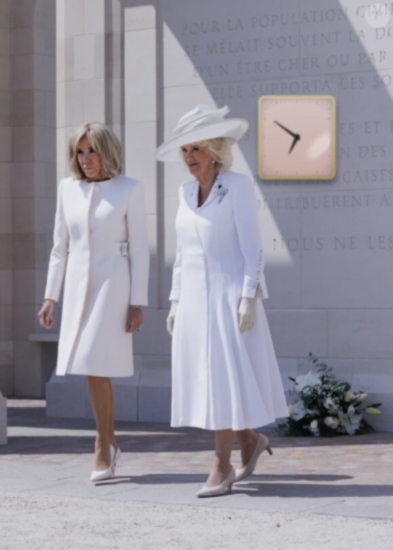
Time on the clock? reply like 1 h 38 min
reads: 6 h 51 min
